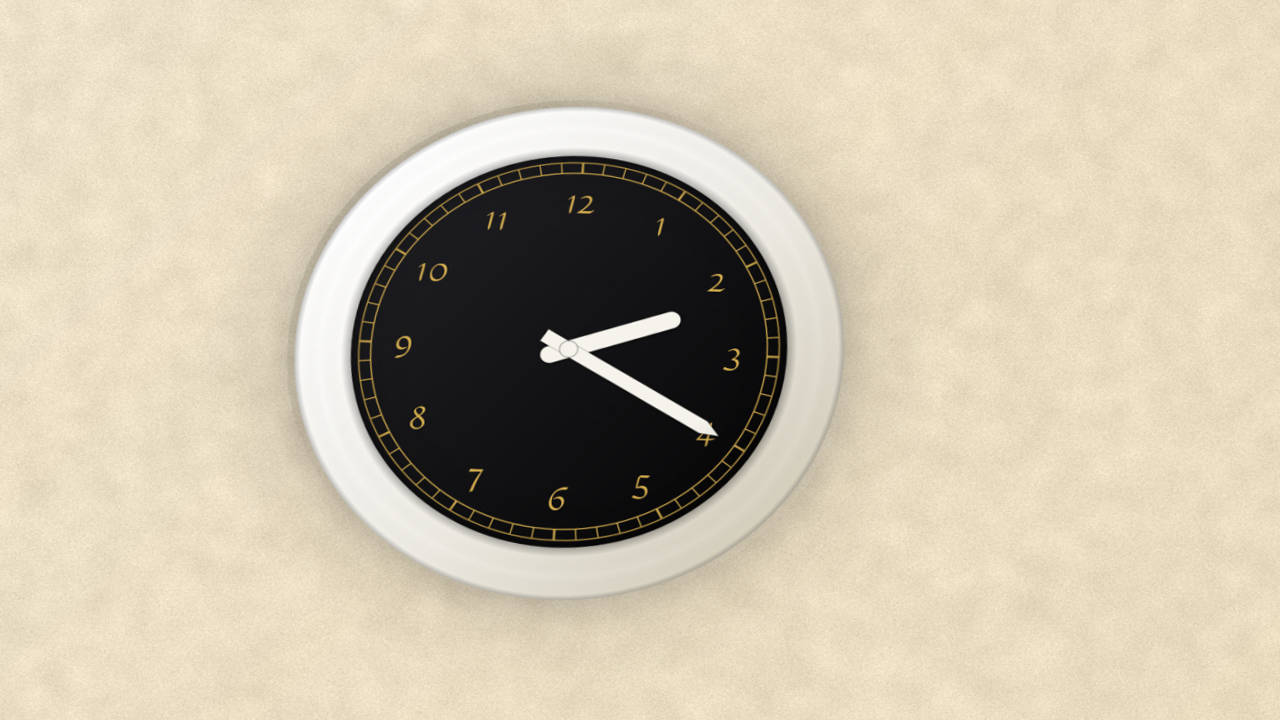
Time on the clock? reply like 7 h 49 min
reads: 2 h 20 min
